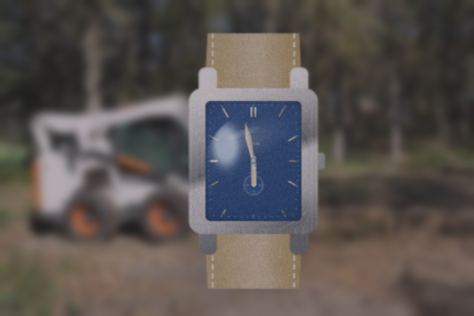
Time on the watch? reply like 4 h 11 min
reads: 5 h 58 min
